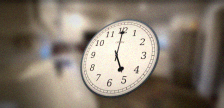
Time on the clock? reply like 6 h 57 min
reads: 5 h 00 min
